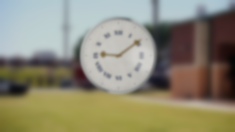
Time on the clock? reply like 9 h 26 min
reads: 9 h 09 min
